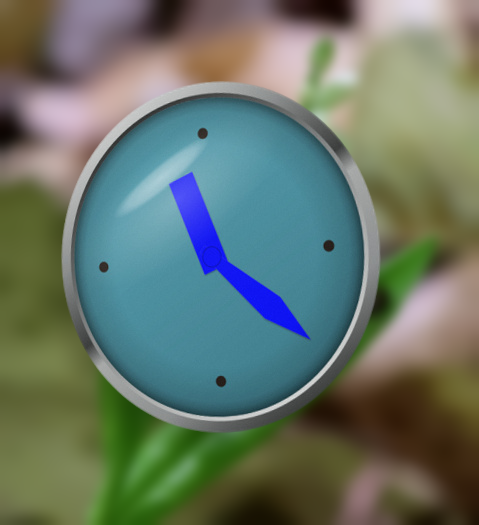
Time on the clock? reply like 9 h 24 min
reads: 11 h 22 min
